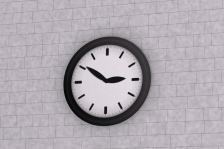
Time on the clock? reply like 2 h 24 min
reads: 2 h 51 min
